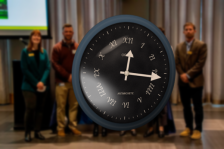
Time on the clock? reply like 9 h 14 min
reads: 12 h 16 min
